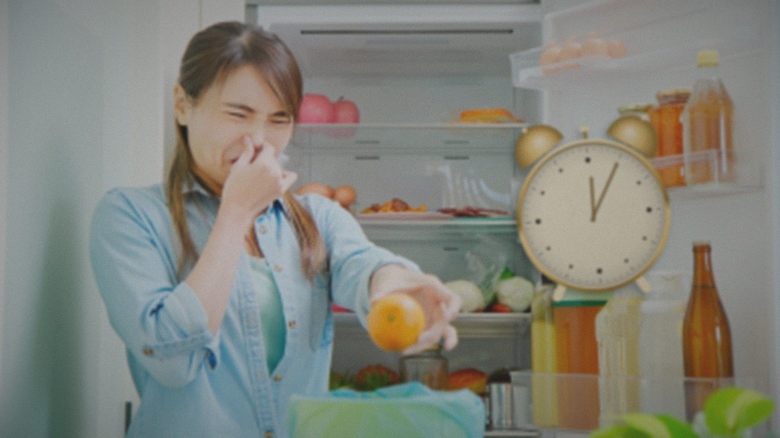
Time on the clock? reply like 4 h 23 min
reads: 12 h 05 min
